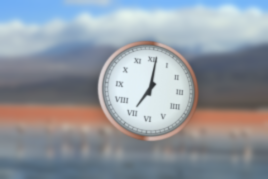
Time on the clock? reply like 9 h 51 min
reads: 7 h 01 min
